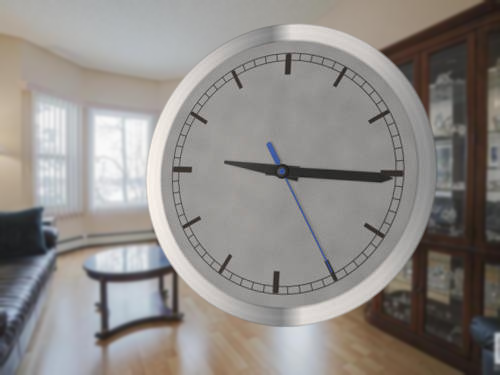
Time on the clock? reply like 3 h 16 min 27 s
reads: 9 h 15 min 25 s
